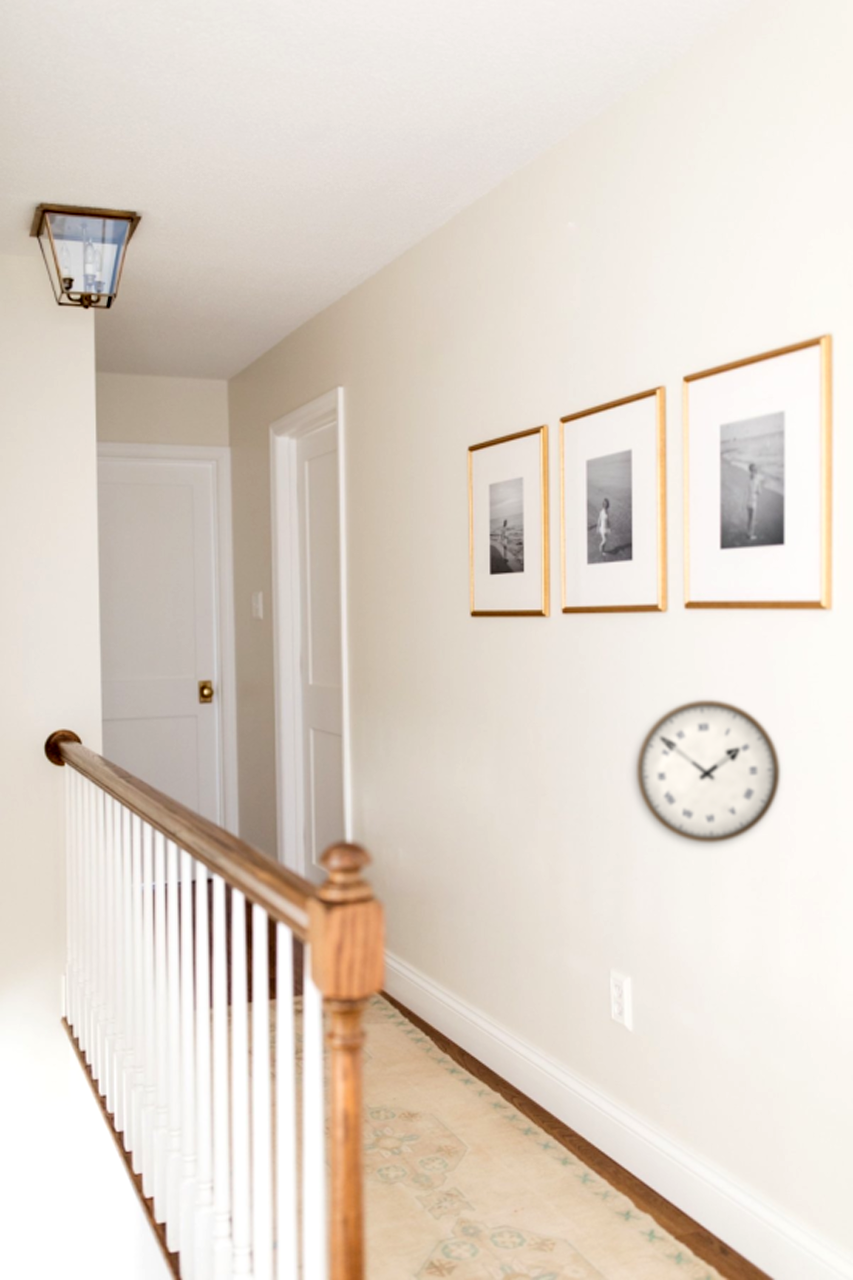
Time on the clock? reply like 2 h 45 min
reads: 1 h 52 min
